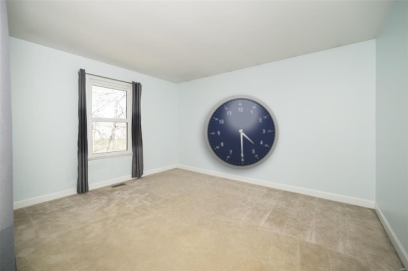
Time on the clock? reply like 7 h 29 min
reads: 4 h 30 min
